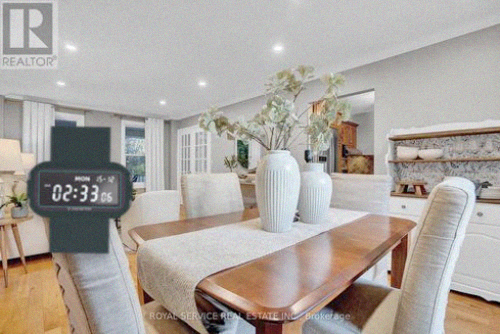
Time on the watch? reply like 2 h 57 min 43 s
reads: 2 h 33 min 06 s
